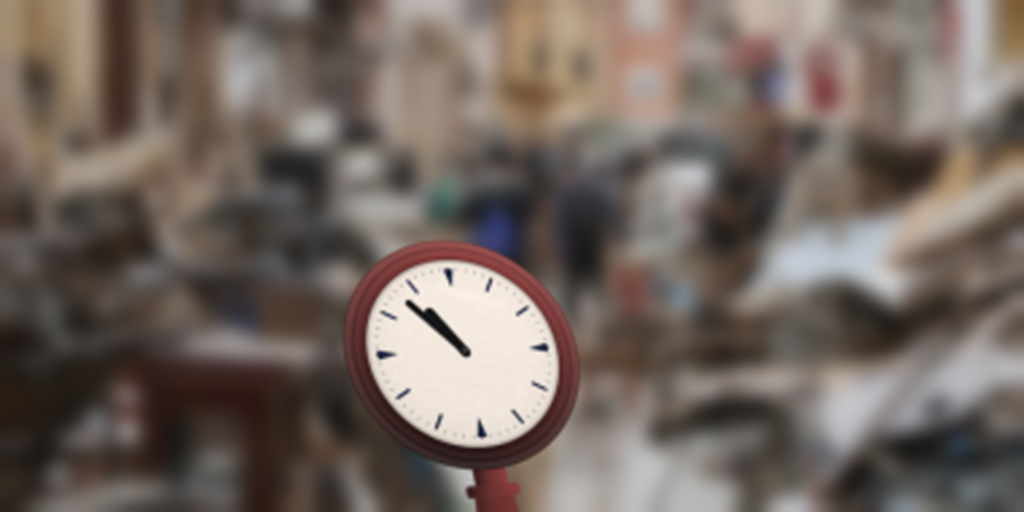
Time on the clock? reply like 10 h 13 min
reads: 10 h 53 min
